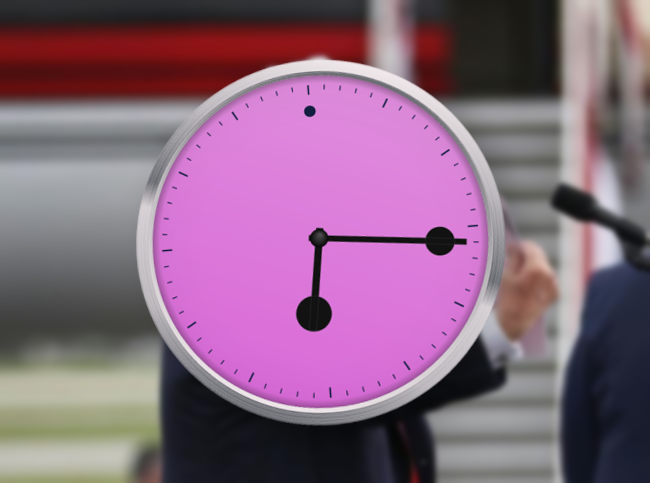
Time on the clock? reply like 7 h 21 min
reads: 6 h 16 min
